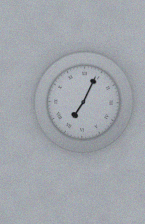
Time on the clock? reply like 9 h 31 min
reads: 7 h 04 min
